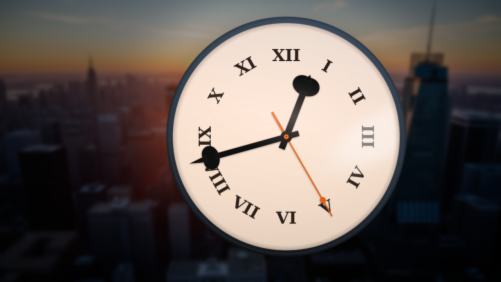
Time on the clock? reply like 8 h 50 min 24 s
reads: 12 h 42 min 25 s
